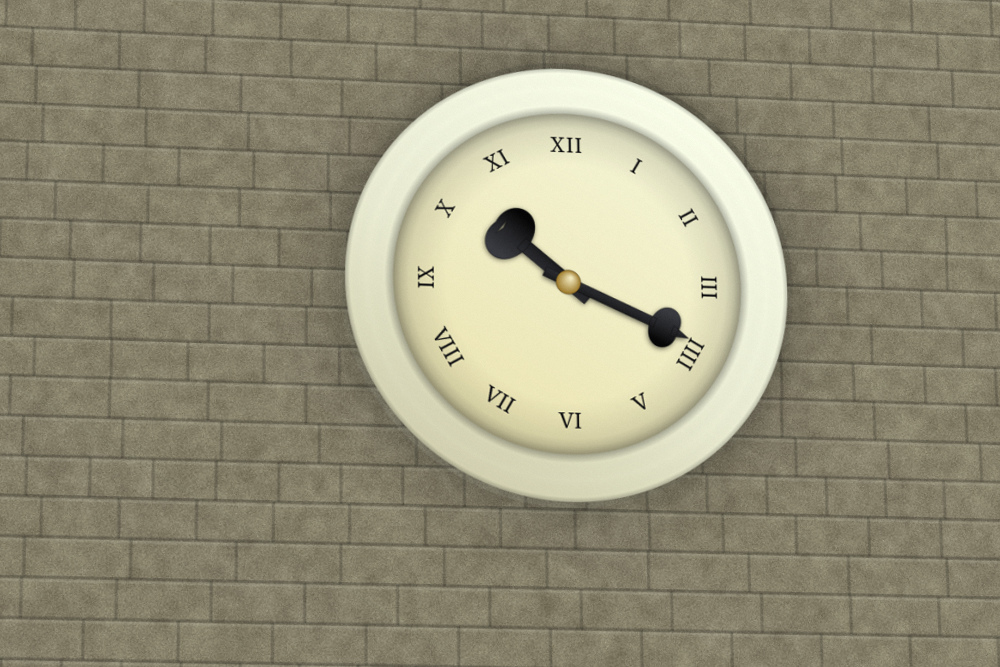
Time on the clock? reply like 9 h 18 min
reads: 10 h 19 min
